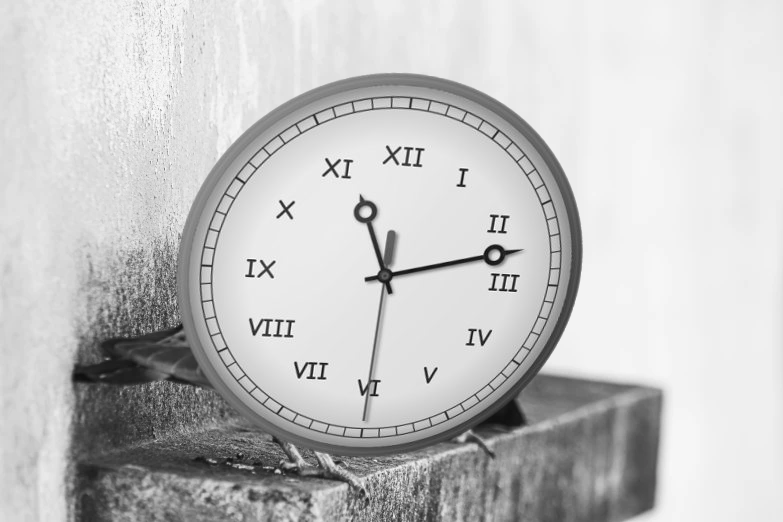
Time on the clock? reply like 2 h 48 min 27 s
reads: 11 h 12 min 30 s
